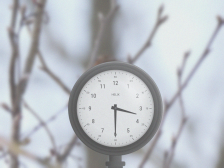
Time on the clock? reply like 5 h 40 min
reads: 3 h 30 min
